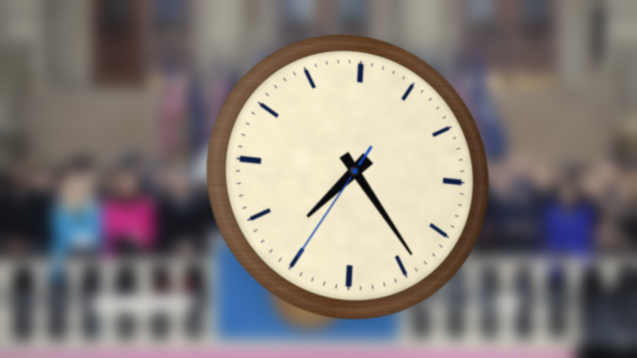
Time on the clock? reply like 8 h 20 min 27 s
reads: 7 h 23 min 35 s
